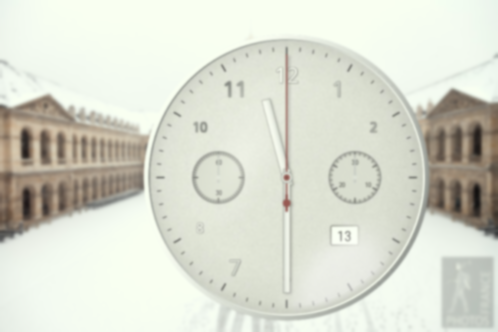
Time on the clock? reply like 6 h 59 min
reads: 11 h 30 min
